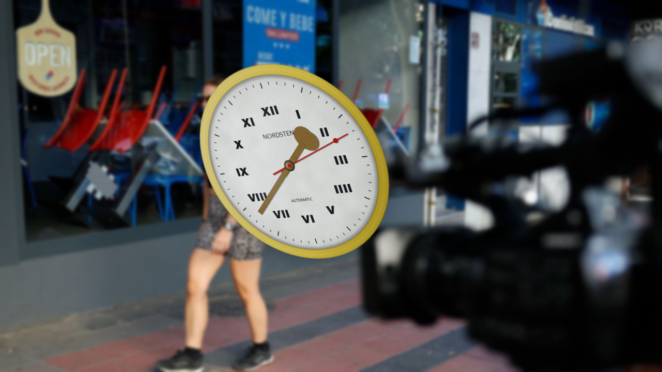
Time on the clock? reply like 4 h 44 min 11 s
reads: 1 h 38 min 12 s
